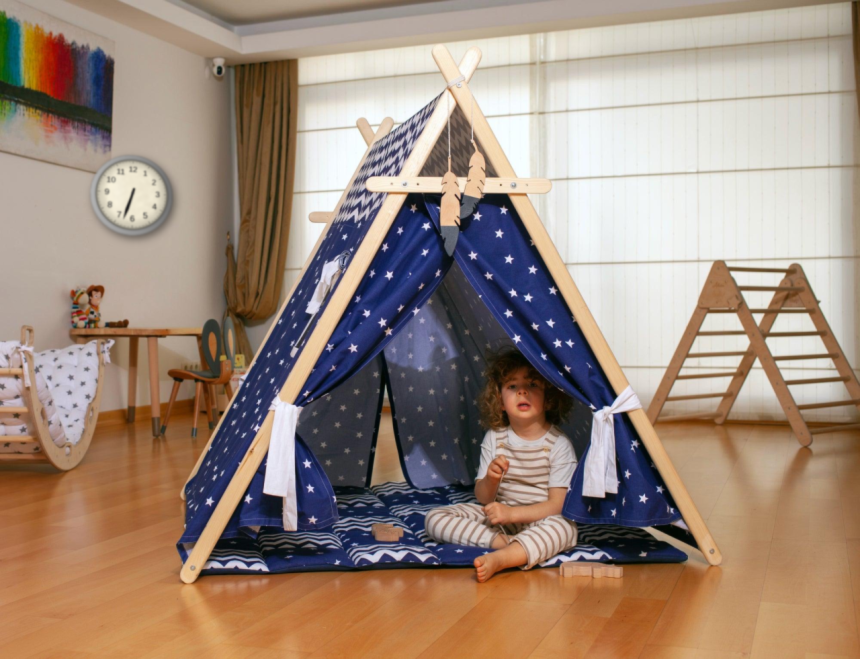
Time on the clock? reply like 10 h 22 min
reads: 6 h 33 min
